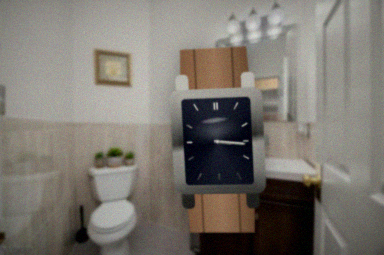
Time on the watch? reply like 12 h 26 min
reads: 3 h 16 min
